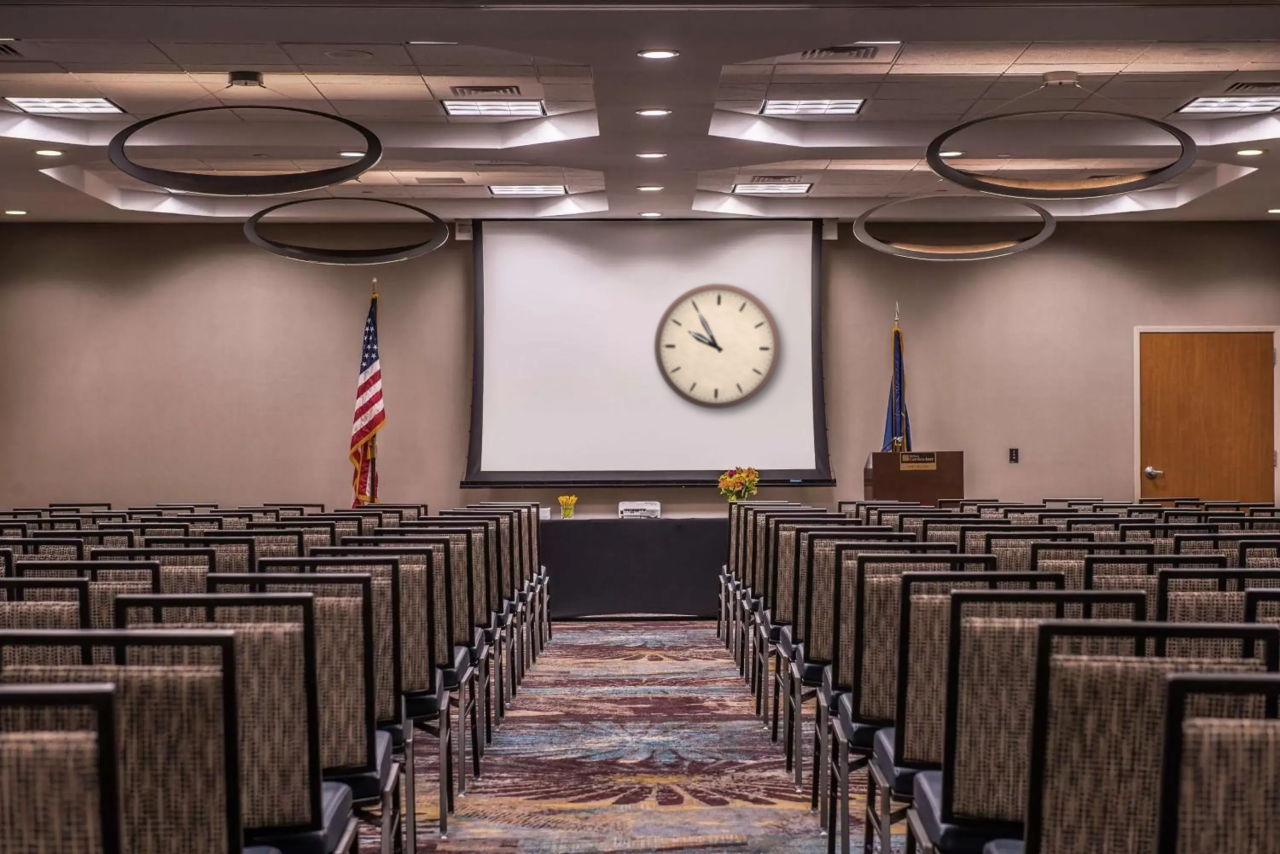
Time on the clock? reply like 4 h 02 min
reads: 9 h 55 min
